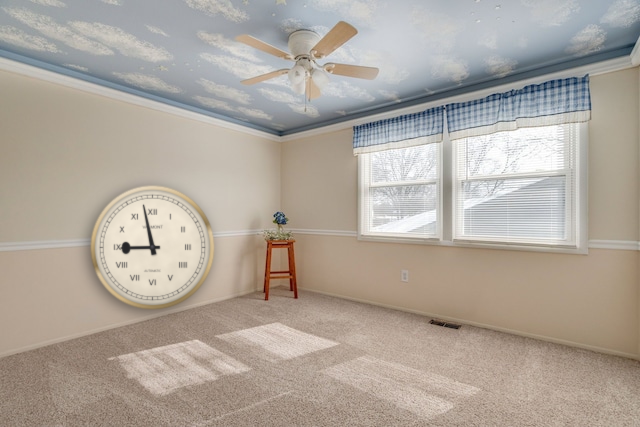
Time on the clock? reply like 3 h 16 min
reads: 8 h 58 min
